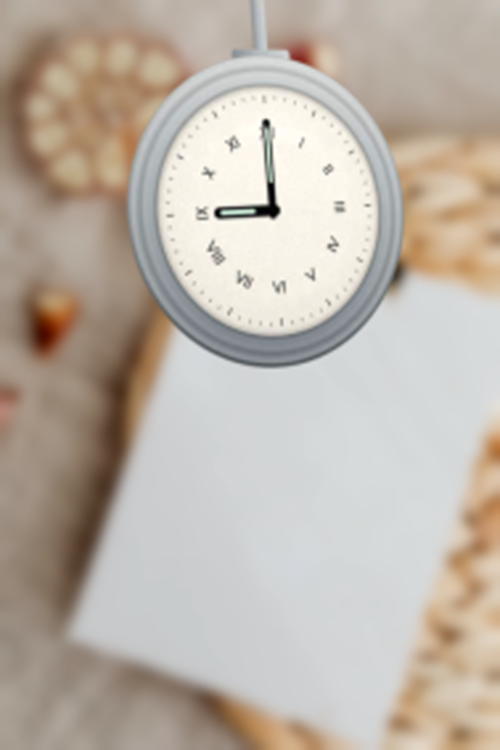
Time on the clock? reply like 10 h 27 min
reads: 9 h 00 min
